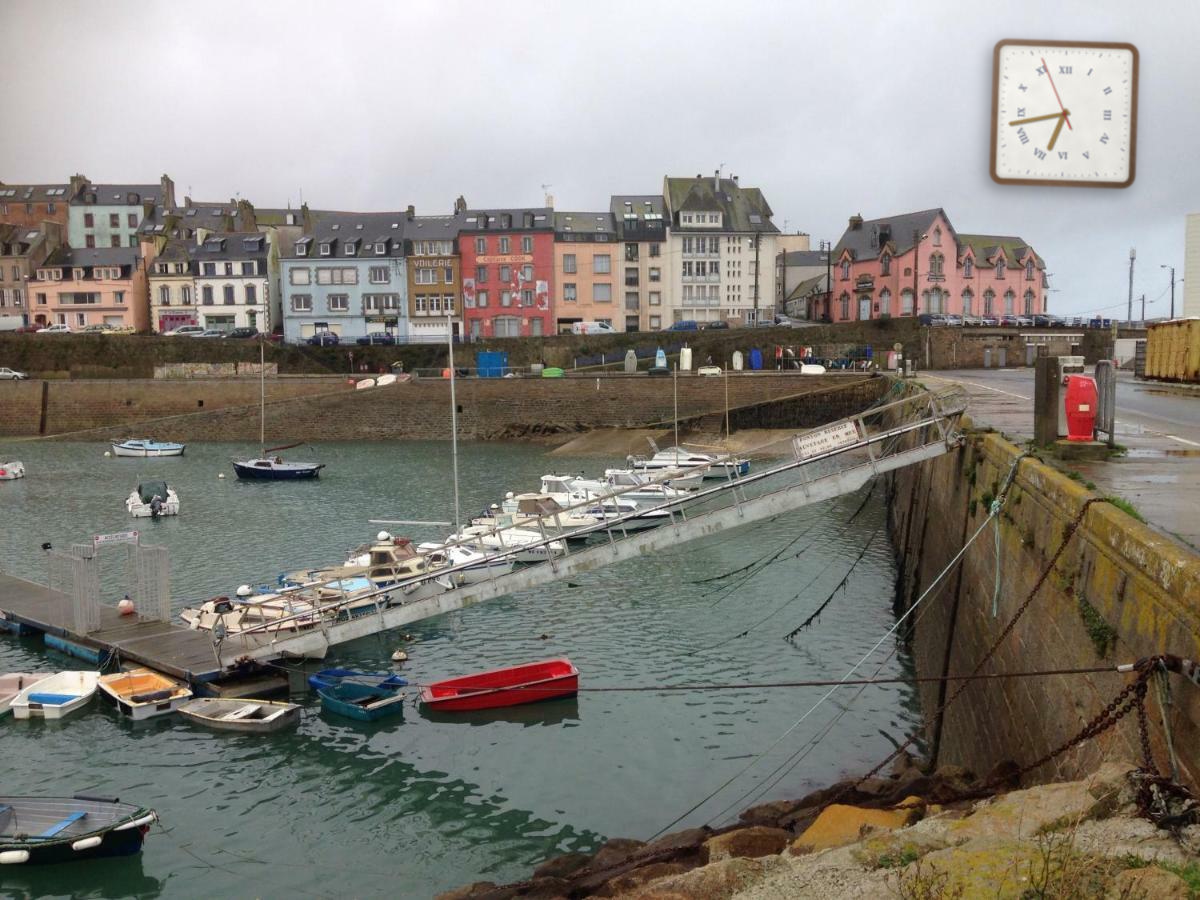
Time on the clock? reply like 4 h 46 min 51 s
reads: 6 h 42 min 56 s
